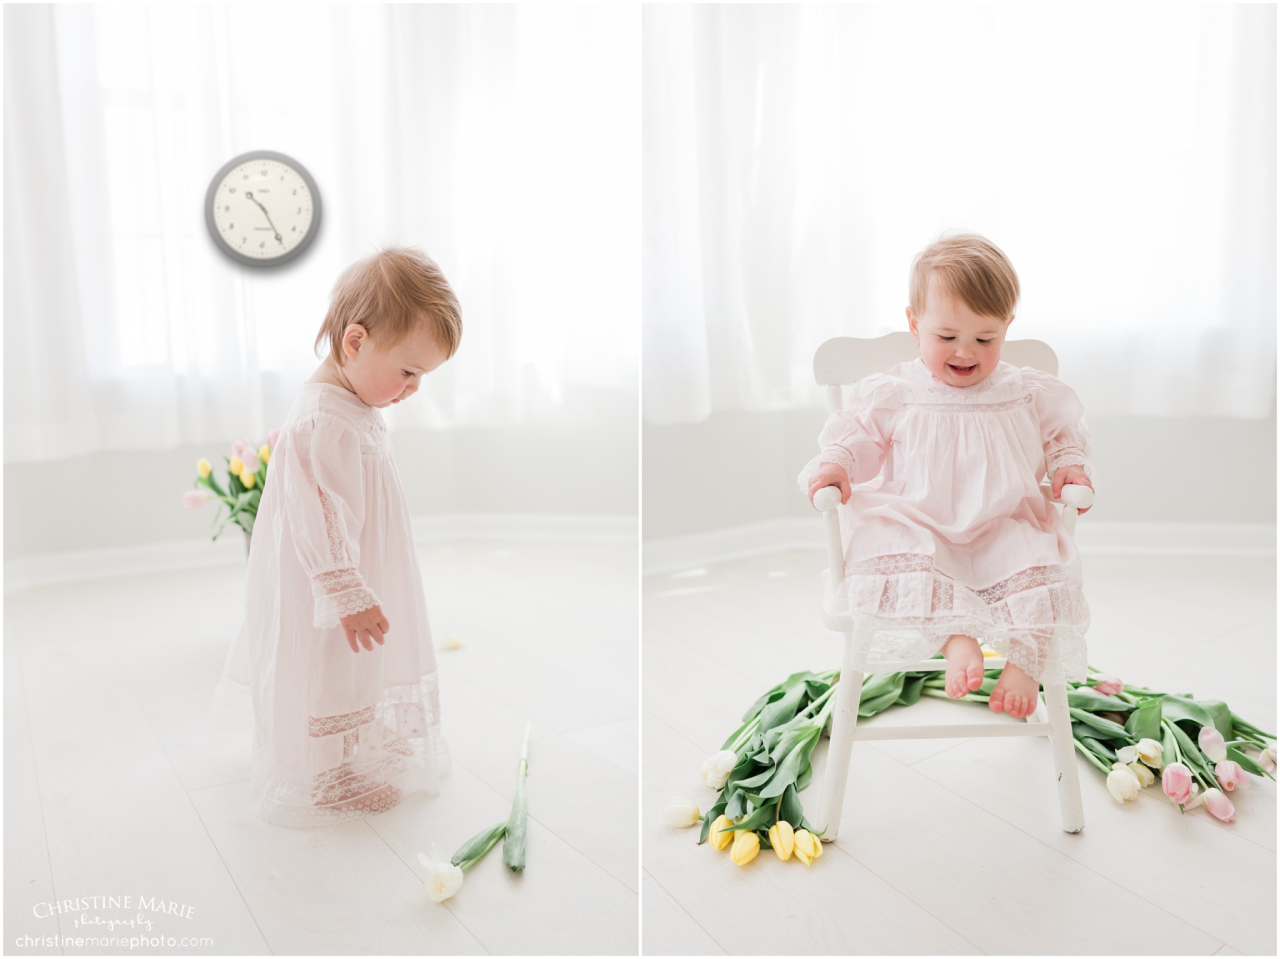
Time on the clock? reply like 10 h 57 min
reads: 10 h 25 min
